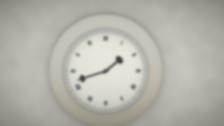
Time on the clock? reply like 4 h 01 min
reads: 1 h 42 min
